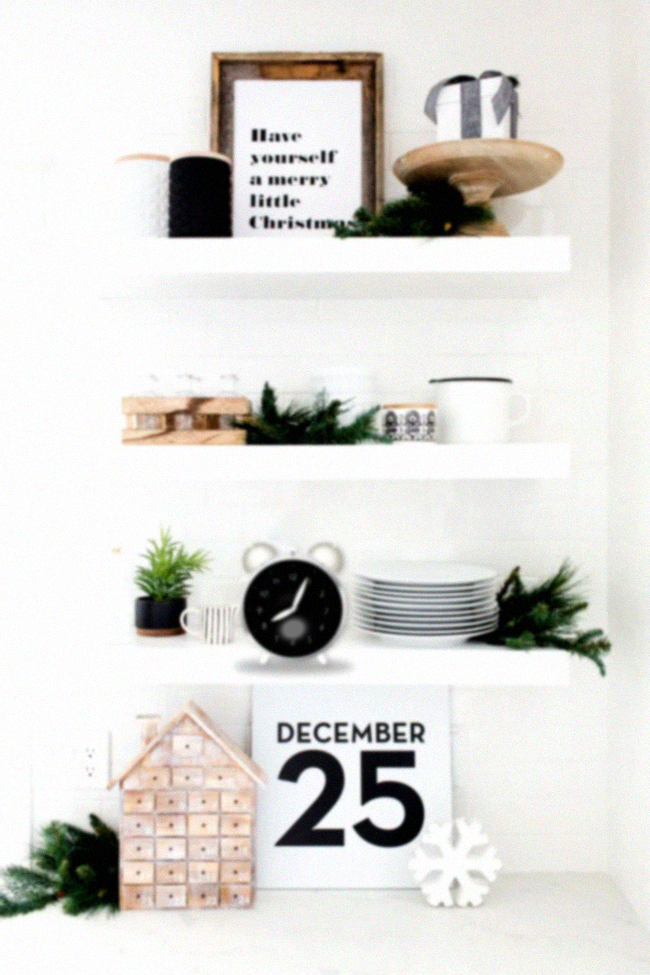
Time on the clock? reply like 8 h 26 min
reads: 8 h 04 min
